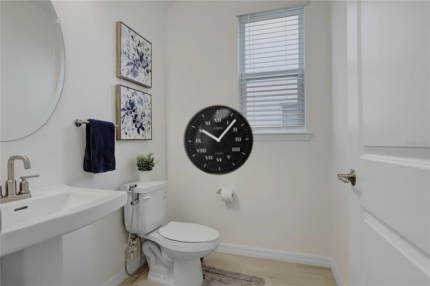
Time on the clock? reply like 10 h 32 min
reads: 10 h 07 min
